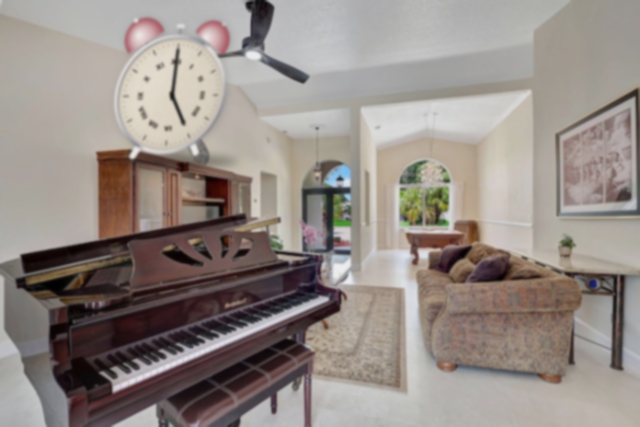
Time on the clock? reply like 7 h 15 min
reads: 5 h 00 min
